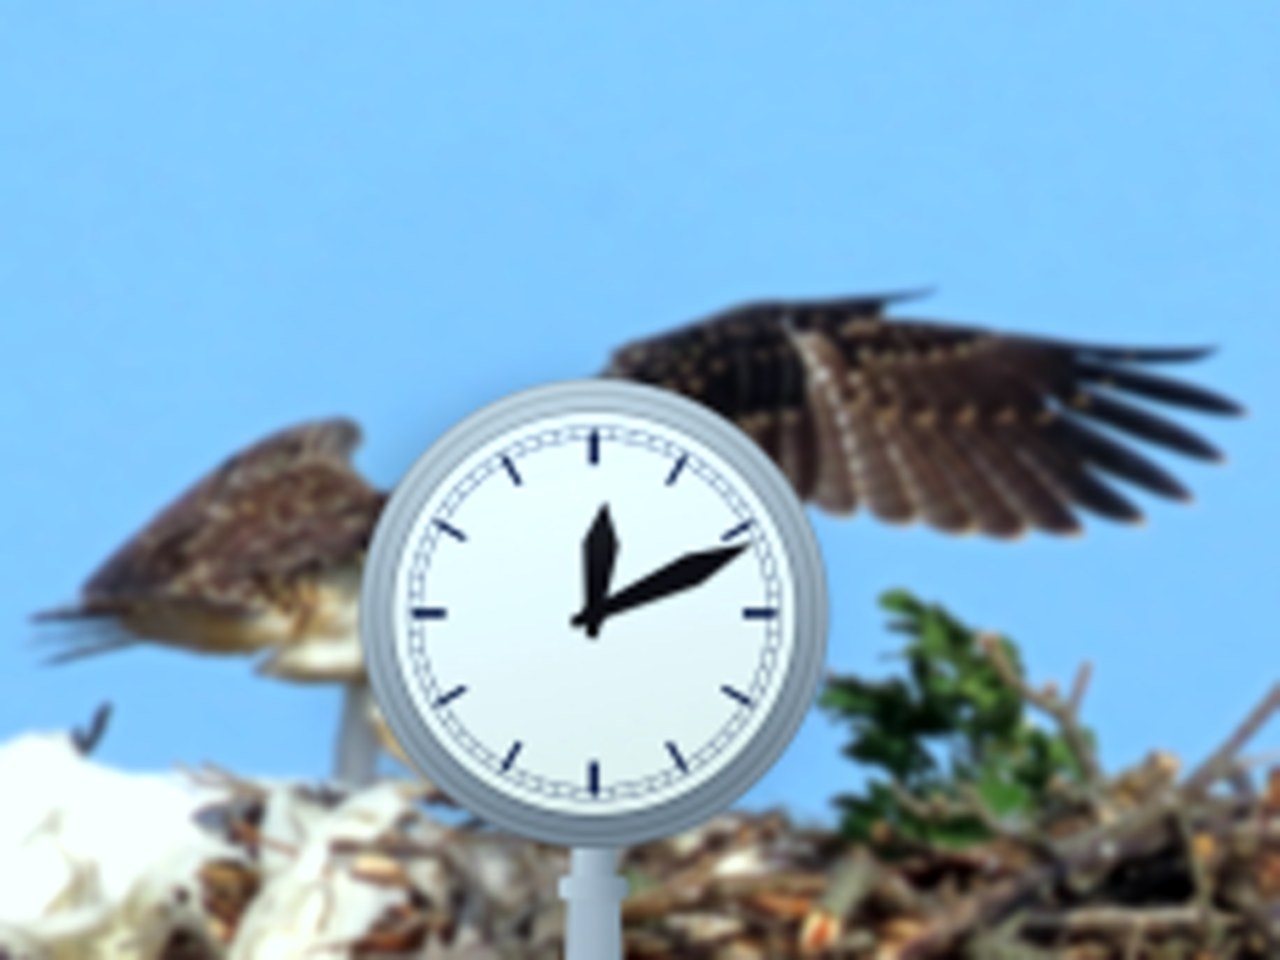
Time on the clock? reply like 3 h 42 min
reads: 12 h 11 min
